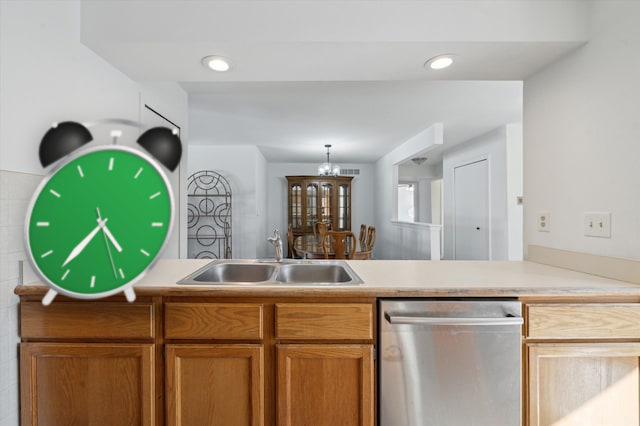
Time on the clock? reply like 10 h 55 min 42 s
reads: 4 h 36 min 26 s
